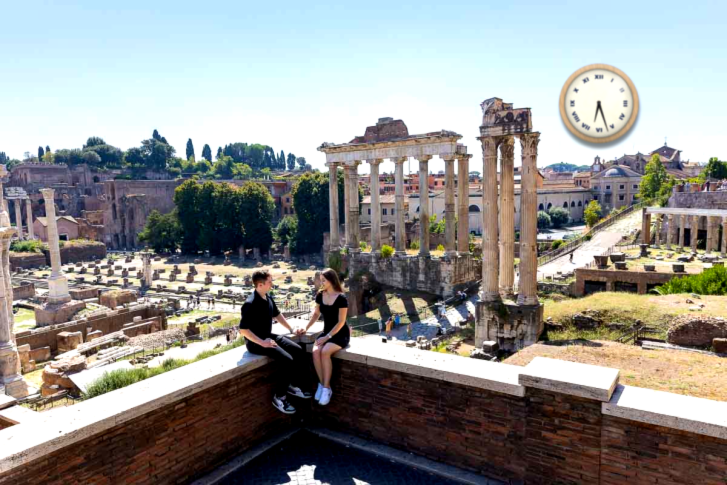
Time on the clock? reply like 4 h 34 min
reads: 6 h 27 min
